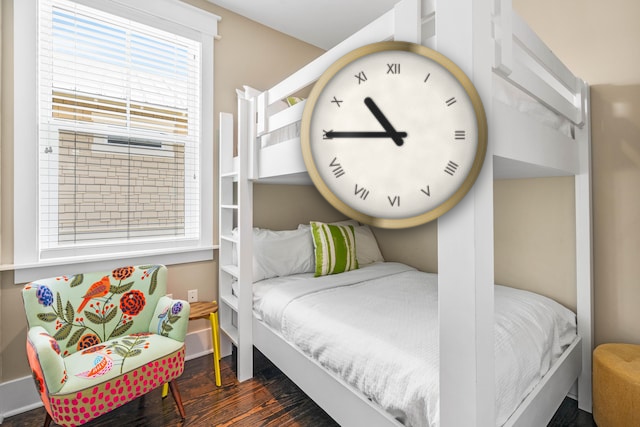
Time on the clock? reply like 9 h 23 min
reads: 10 h 45 min
